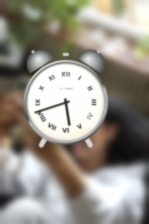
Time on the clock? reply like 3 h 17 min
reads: 5 h 42 min
